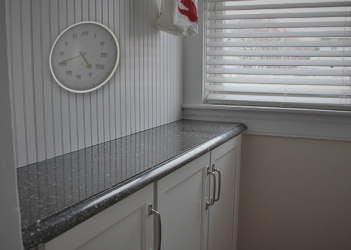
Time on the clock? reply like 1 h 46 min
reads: 4 h 41 min
